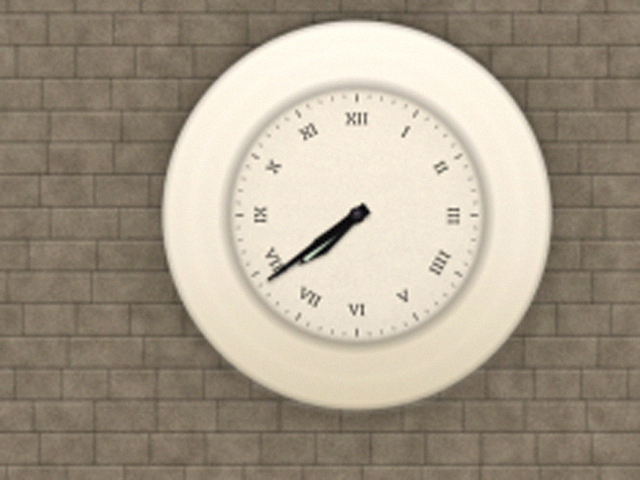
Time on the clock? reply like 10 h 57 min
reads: 7 h 39 min
